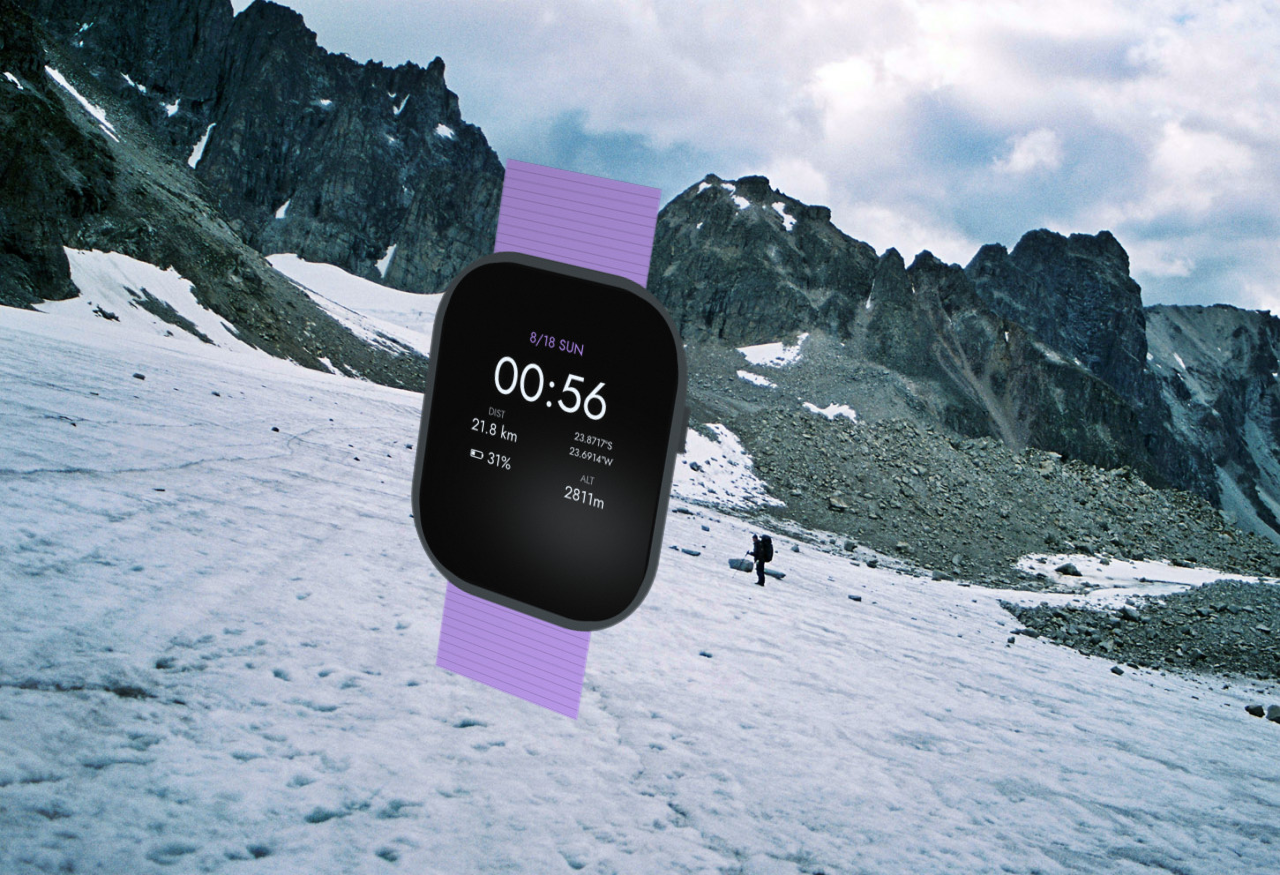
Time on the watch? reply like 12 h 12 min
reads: 0 h 56 min
